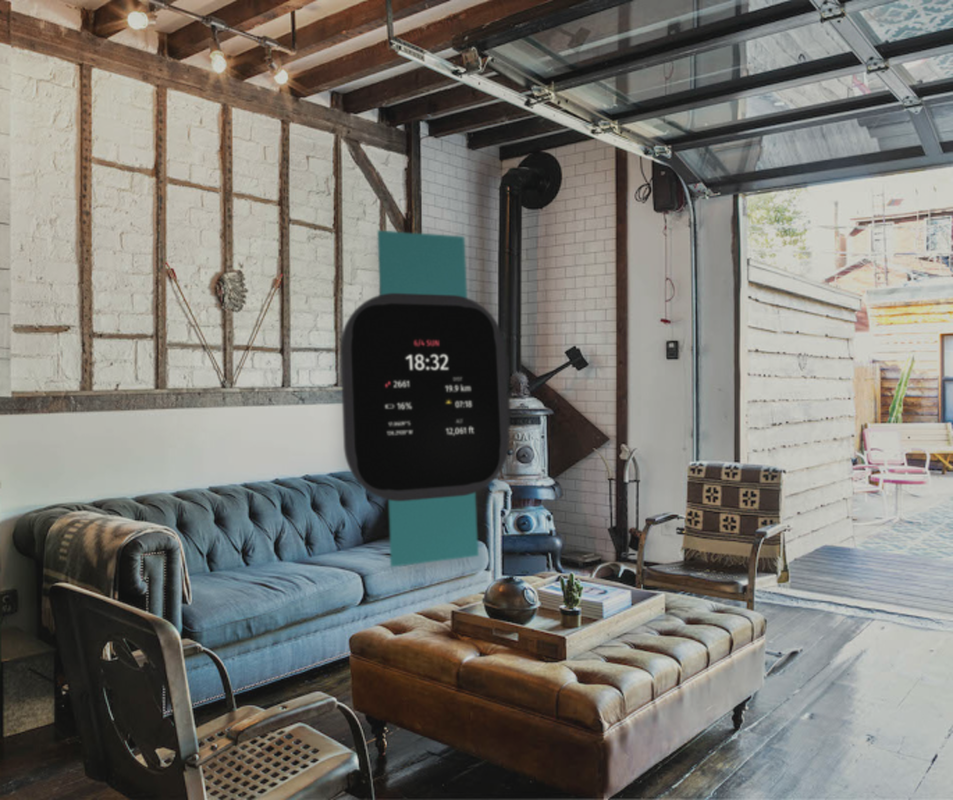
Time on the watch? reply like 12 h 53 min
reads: 18 h 32 min
